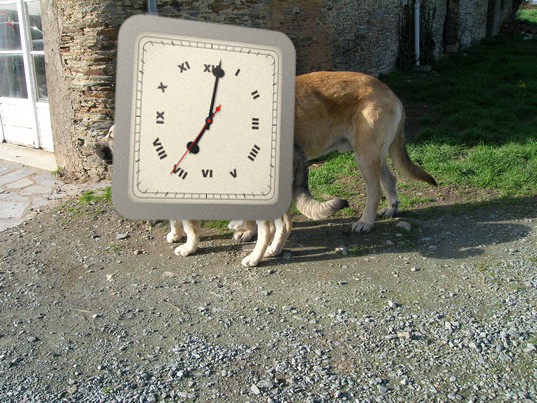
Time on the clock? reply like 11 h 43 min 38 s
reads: 7 h 01 min 36 s
